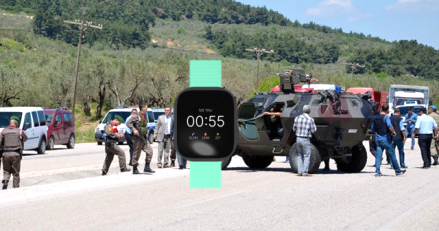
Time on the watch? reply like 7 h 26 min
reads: 0 h 55 min
